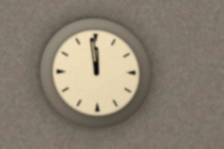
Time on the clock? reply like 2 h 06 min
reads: 11 h 59 min
